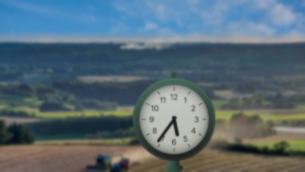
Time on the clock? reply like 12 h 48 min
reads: 5 h 36 min
